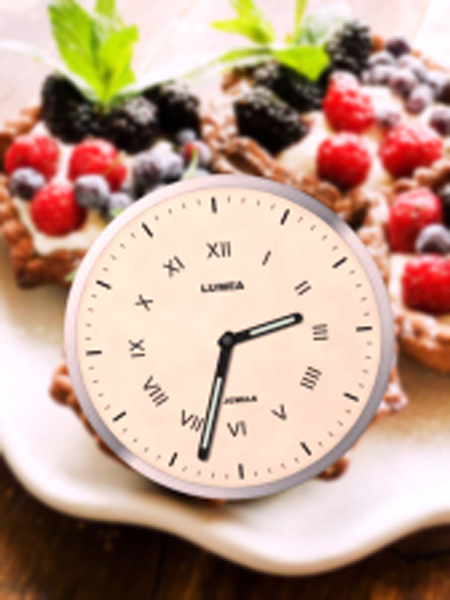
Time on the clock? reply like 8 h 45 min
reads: 2 h 33 min
